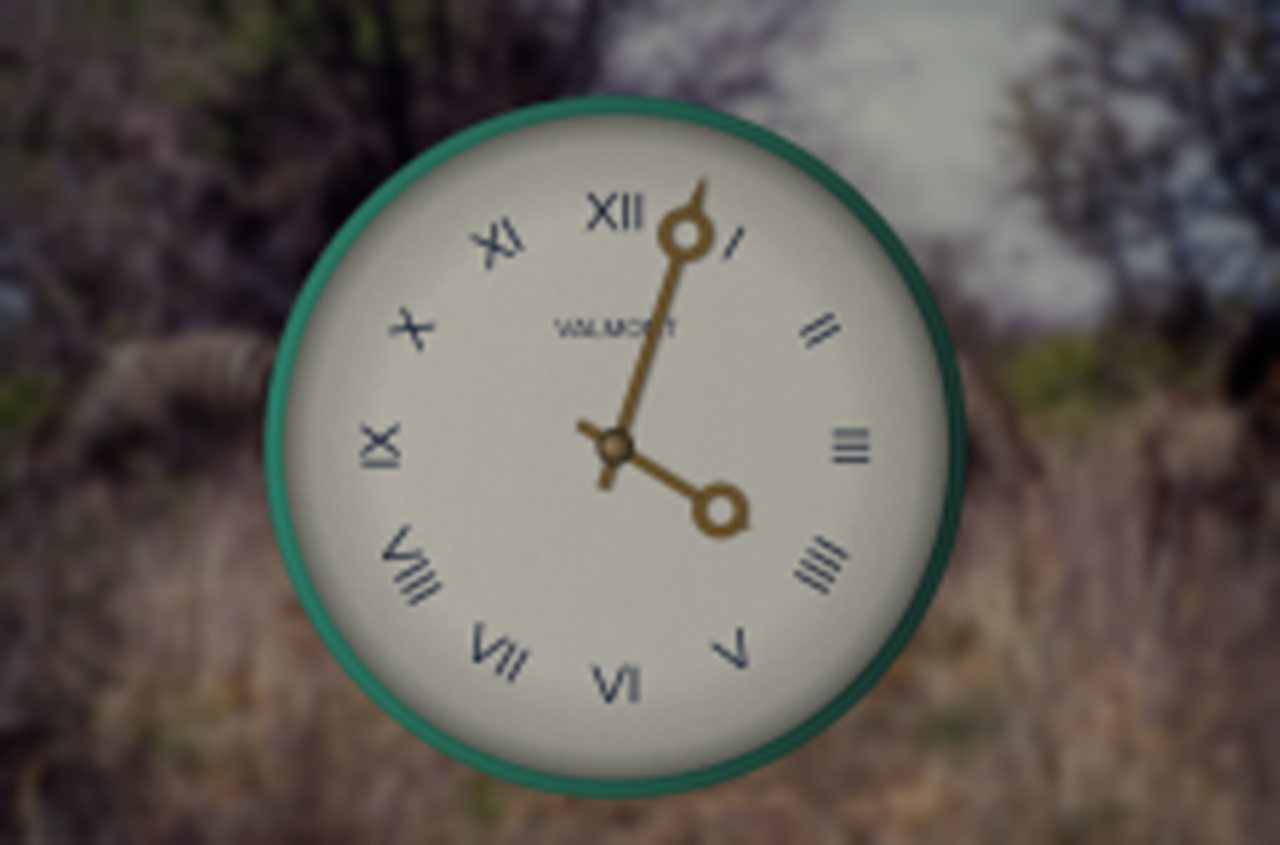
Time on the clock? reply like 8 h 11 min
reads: 4 h 03 min
